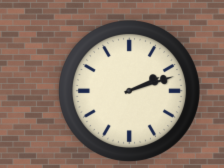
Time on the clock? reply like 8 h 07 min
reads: 2 h 12 min
